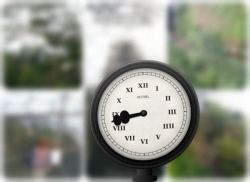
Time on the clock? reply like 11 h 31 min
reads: 8 h 43 min
